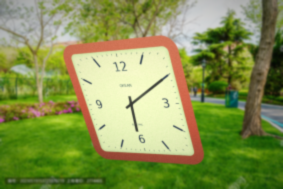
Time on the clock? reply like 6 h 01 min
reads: 6 h 10 min
